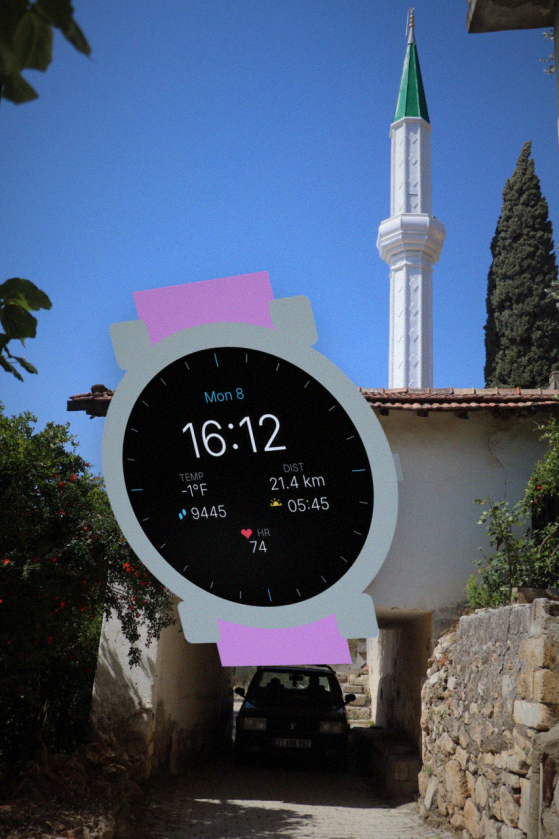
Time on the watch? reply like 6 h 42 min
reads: 16 h 12 min
